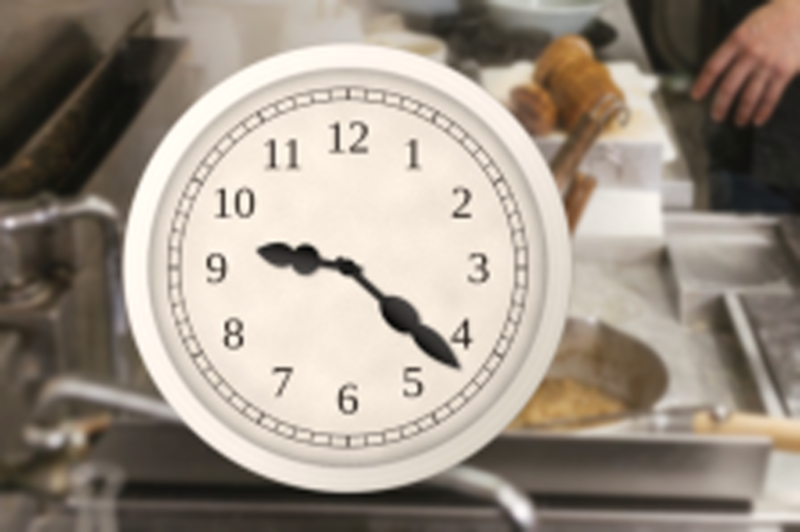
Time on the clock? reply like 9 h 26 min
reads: 9 h 22 min
